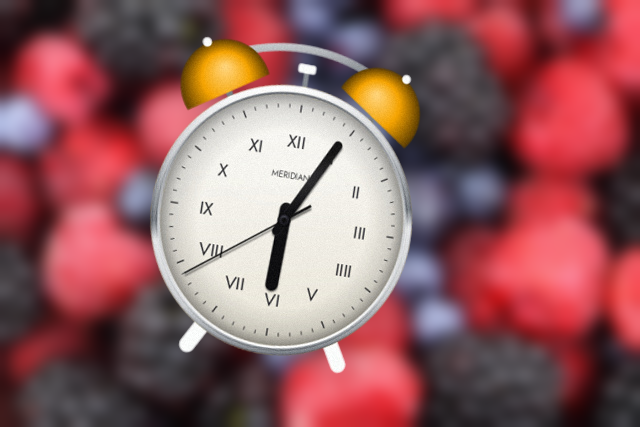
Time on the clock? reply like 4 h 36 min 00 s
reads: 6 h 04 min 39 s
